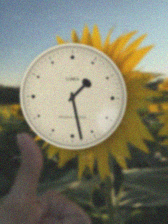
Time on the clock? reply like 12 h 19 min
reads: 1 h 28 min
